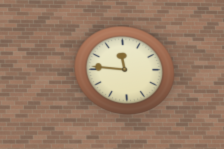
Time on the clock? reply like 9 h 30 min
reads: 11 h 46 min
